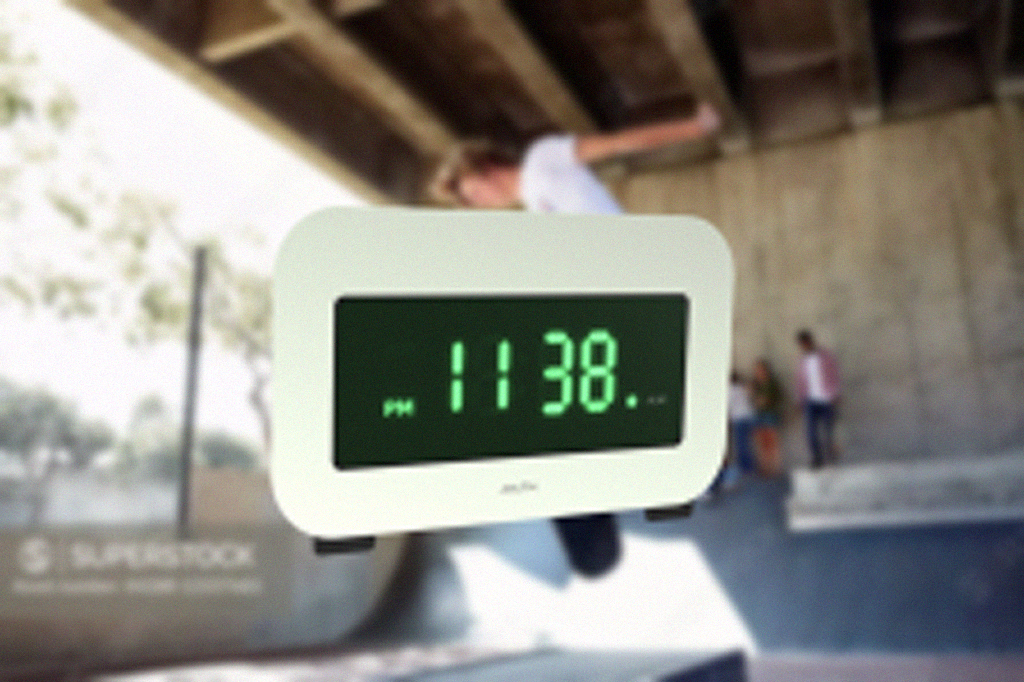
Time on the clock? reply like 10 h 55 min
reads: 11 h 38 min
